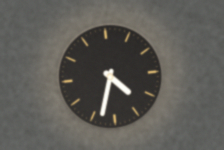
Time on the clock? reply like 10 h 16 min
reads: 4 h 33 min
